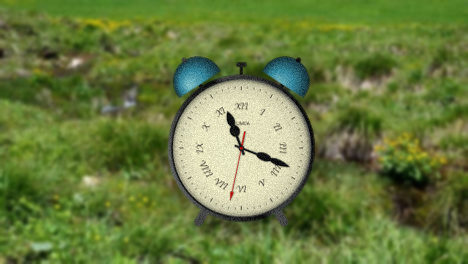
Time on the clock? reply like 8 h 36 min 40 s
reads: 11 h 18 min 32 s
